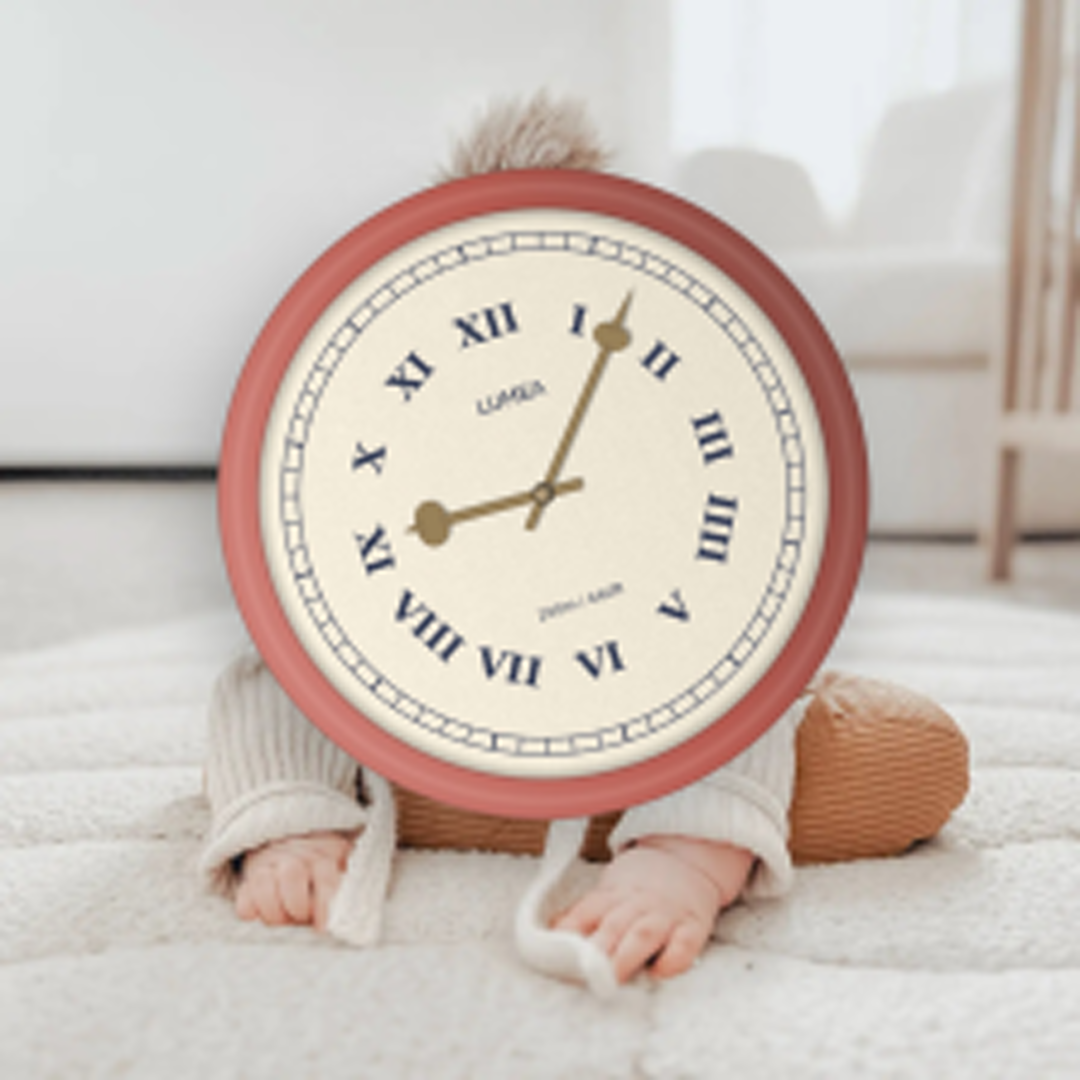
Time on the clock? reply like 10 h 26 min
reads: 9 h 07 min
